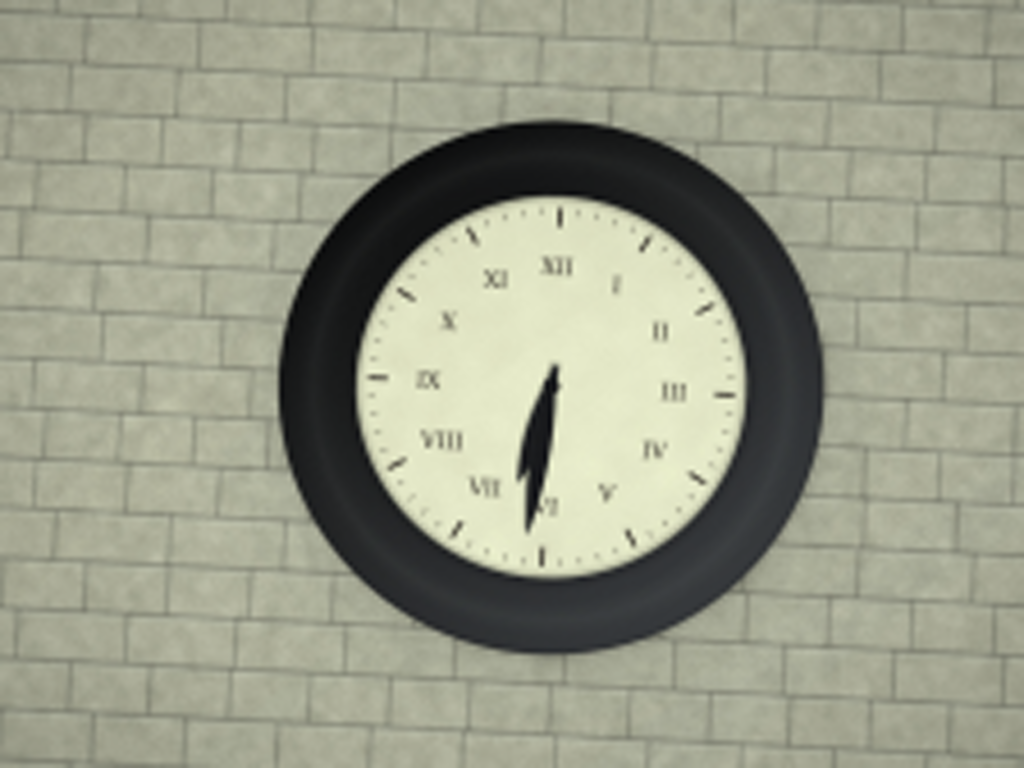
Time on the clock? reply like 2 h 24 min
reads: 6 h 31 min
